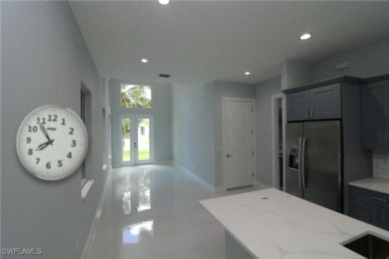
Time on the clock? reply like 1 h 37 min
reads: 7 h 54 min
